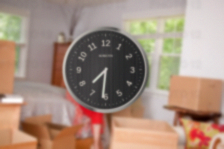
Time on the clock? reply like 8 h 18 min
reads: 7 h 31 min
